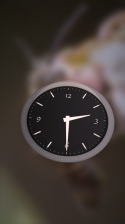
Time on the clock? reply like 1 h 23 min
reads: 2 h 30 min
